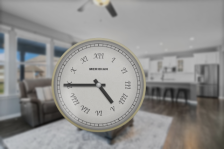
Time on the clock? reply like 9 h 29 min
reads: 4 h 45 min
